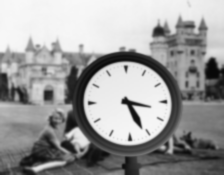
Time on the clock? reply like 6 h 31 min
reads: 3 h 26 min
